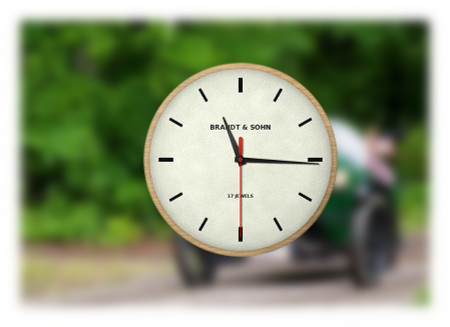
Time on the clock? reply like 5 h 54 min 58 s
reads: 11 h 15 min 30 s
